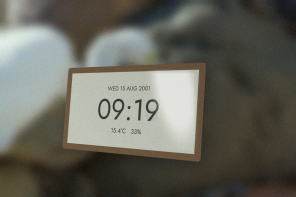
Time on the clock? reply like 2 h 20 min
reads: 9 h 19 min
